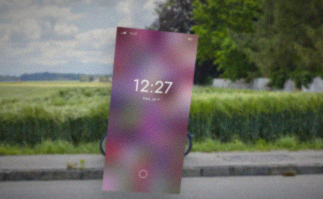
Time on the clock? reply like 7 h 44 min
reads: 12 h 27 min
